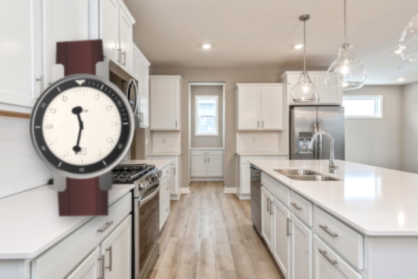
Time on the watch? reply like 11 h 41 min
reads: 11 h 32 min
